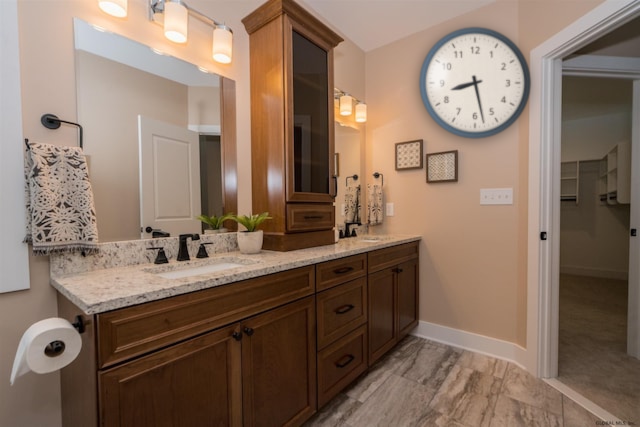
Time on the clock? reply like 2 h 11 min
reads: 8 h 28 min
